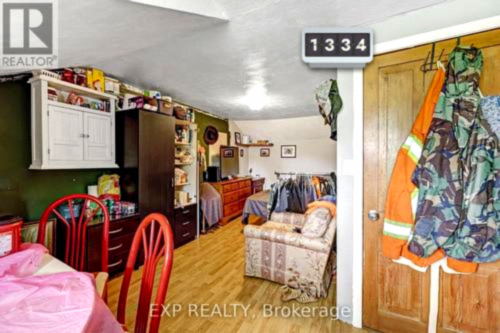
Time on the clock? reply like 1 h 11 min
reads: 13 h 34 min
